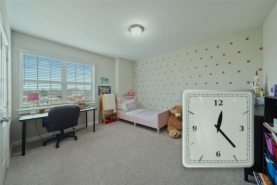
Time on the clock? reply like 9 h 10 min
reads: 12 h 23 min
